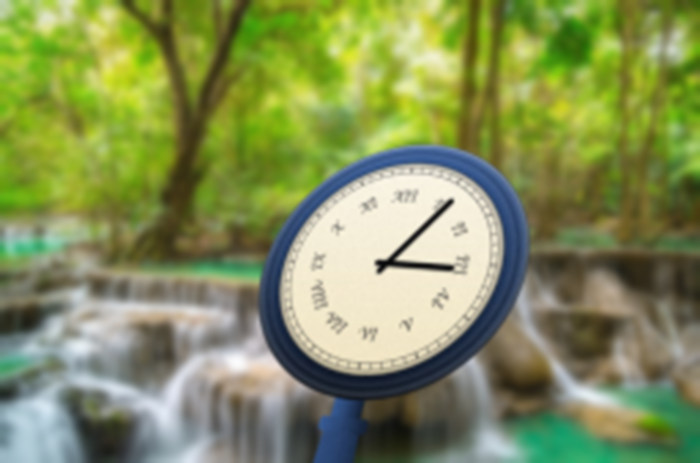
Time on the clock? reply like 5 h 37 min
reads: 3 h 06 min
